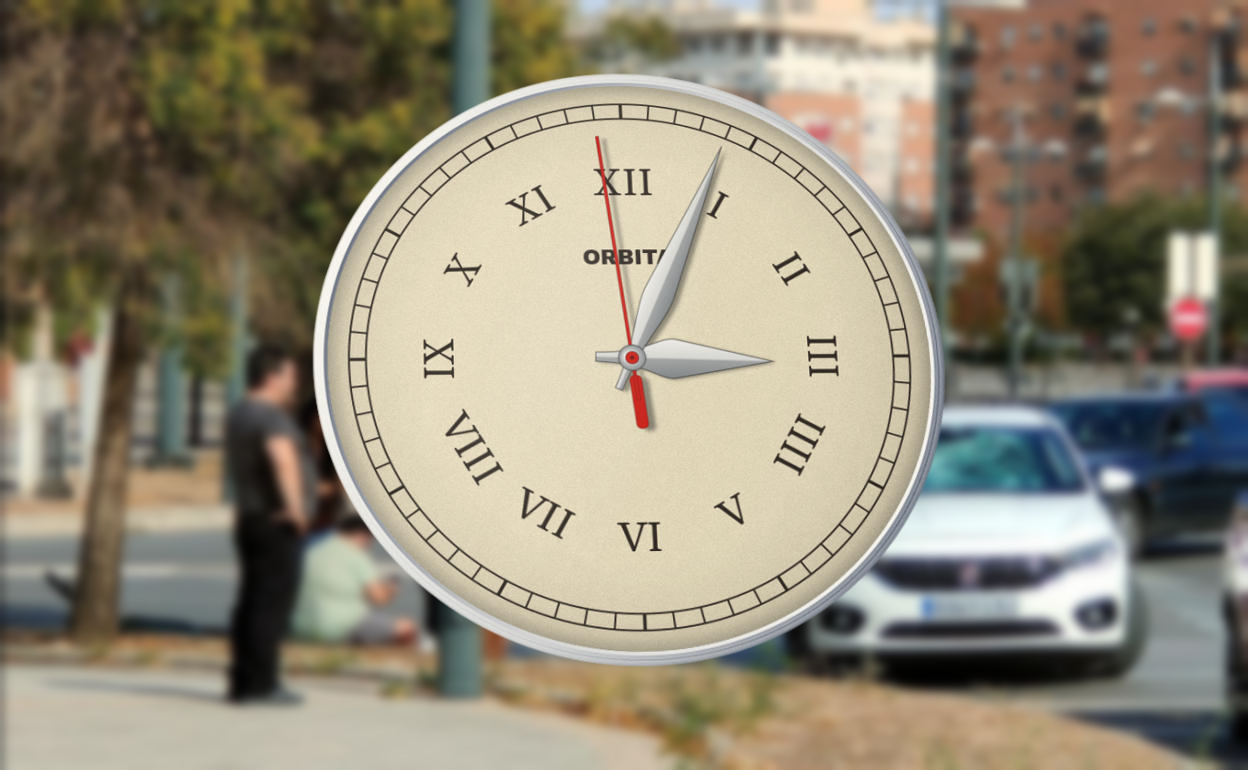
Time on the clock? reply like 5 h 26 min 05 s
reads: 3 h 03 min 59 s
